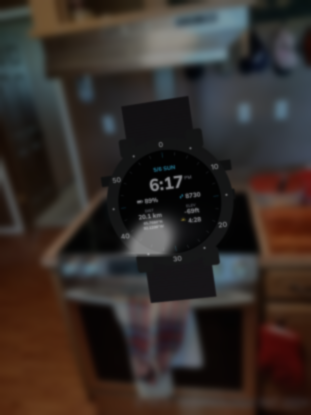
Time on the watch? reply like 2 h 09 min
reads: 6 h 17 min
